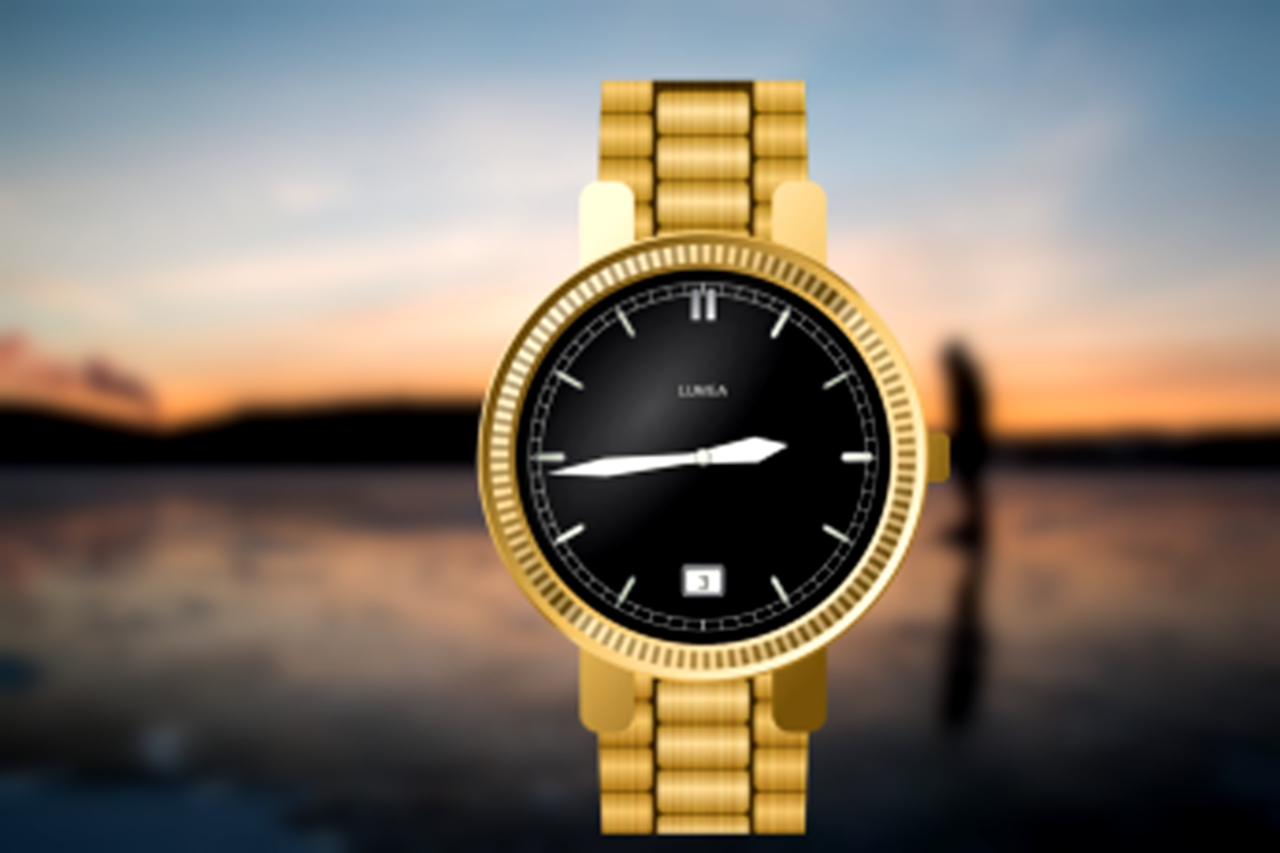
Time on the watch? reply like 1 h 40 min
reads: 2 h 44 min
